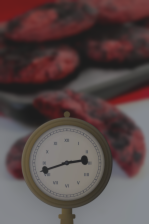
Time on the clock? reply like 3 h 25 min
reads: 2 h 42 min
